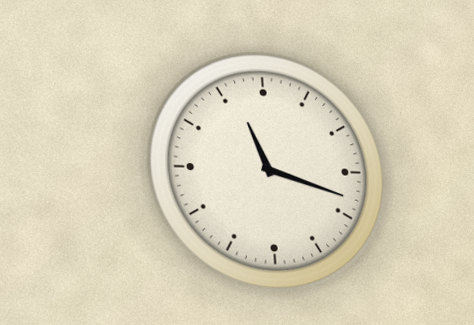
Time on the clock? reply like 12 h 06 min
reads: 11 h 18 min
